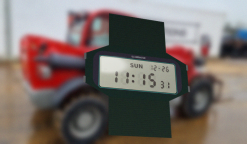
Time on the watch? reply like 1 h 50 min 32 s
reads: 11 h 15 min 31 s
